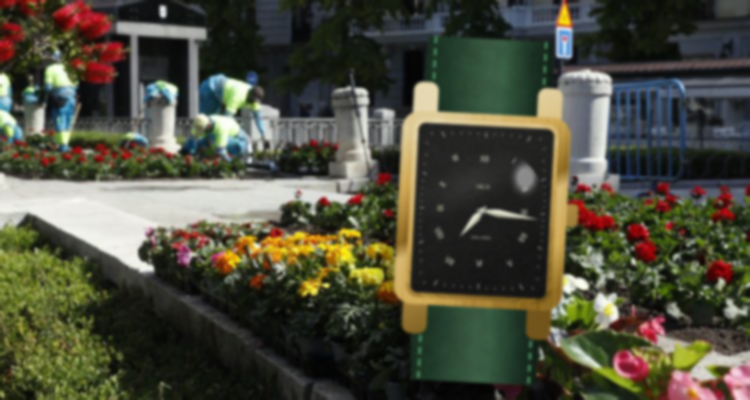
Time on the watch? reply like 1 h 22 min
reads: 7 h 16 min
